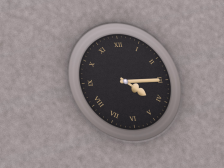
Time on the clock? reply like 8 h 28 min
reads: 4 h 15 min
